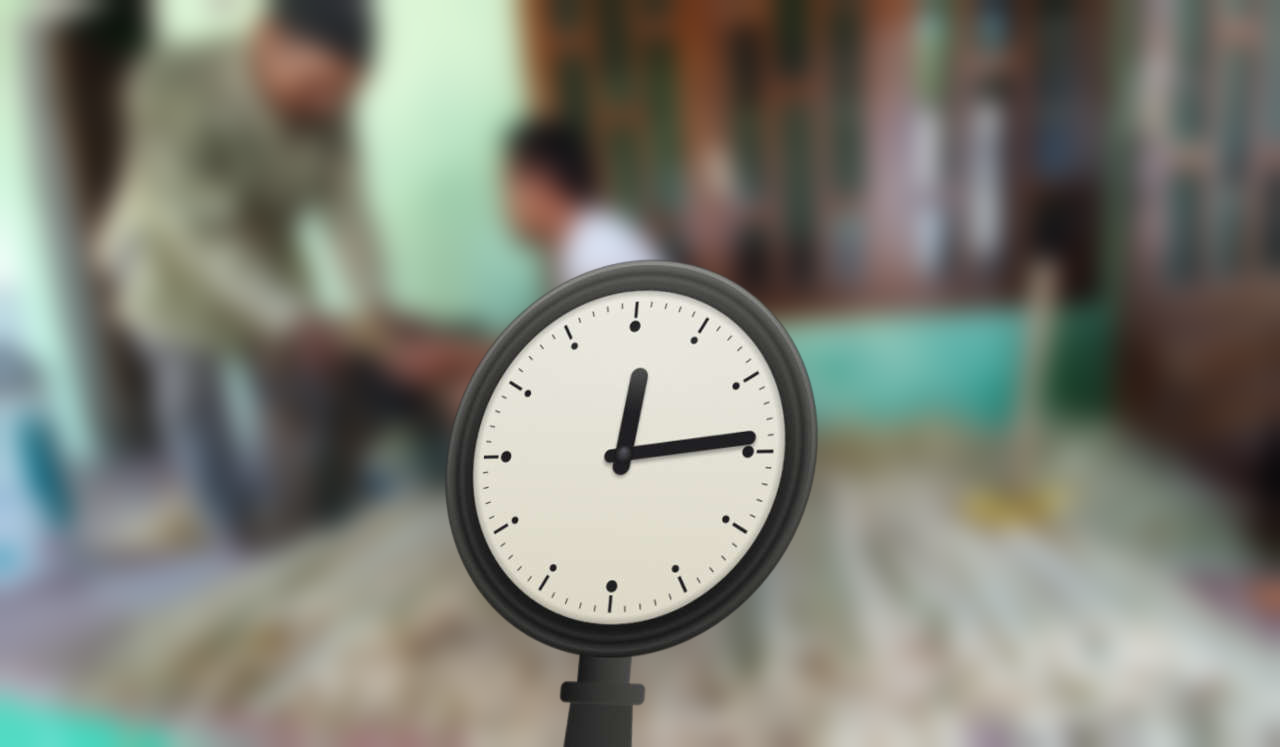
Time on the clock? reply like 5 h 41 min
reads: 12 h 14 min
